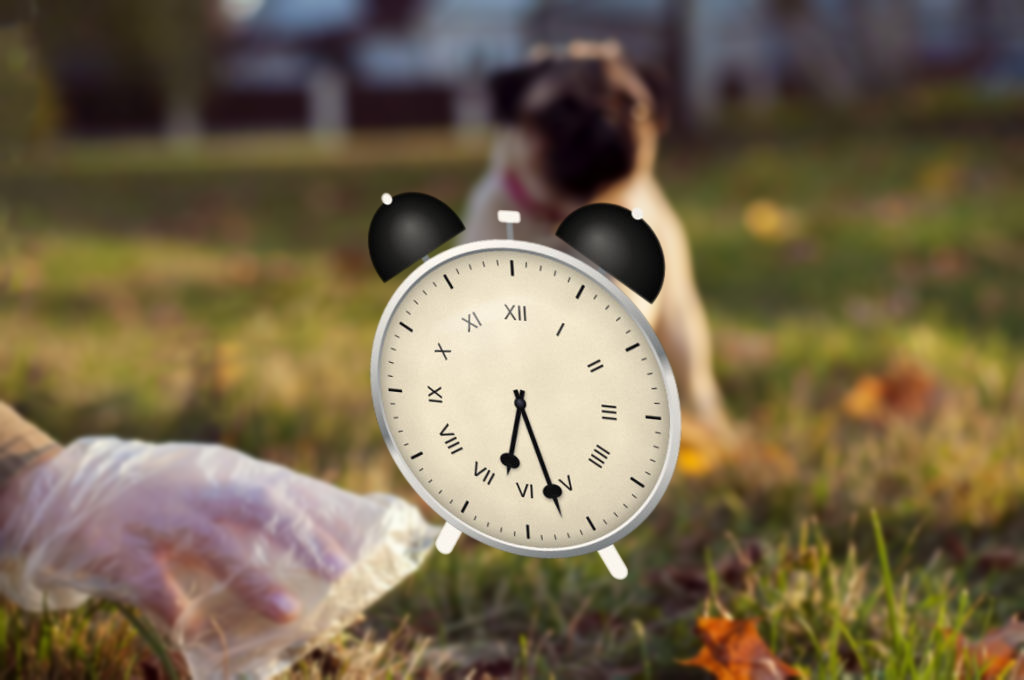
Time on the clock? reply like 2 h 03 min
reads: 6 h 27 min
